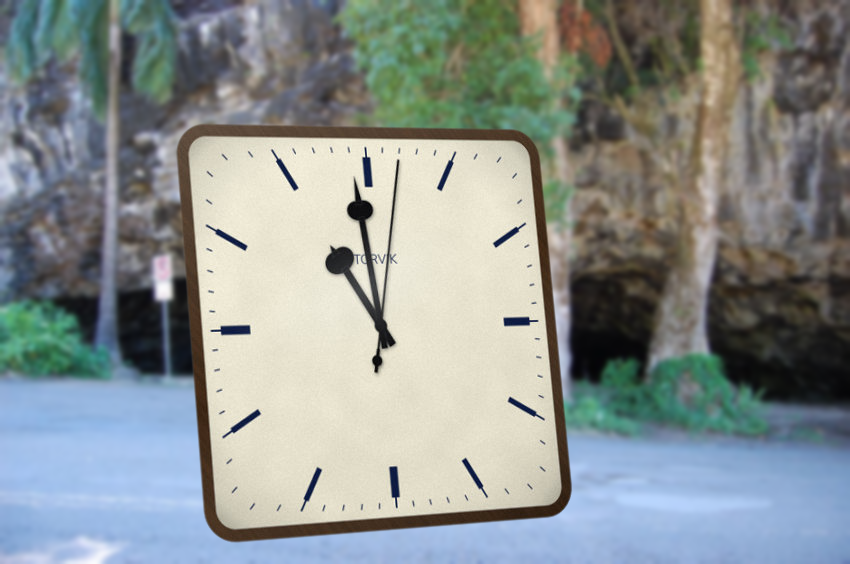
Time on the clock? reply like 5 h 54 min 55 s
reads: 10 h 59 min 02 s
